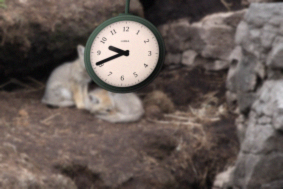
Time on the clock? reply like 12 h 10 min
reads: 9 h 41 min
